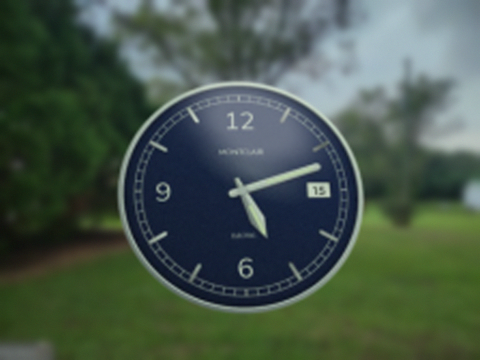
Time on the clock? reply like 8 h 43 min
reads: 5 h 12 min
